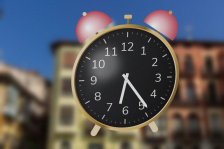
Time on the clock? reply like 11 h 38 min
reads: 6 h 24 min
